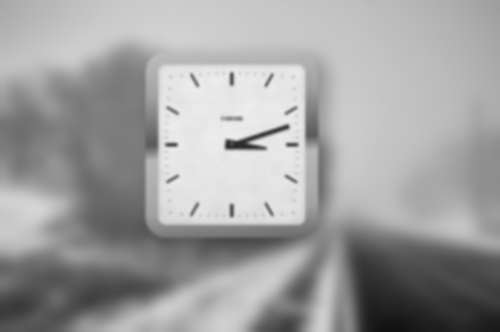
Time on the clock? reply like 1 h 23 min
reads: 3 h 12 min
